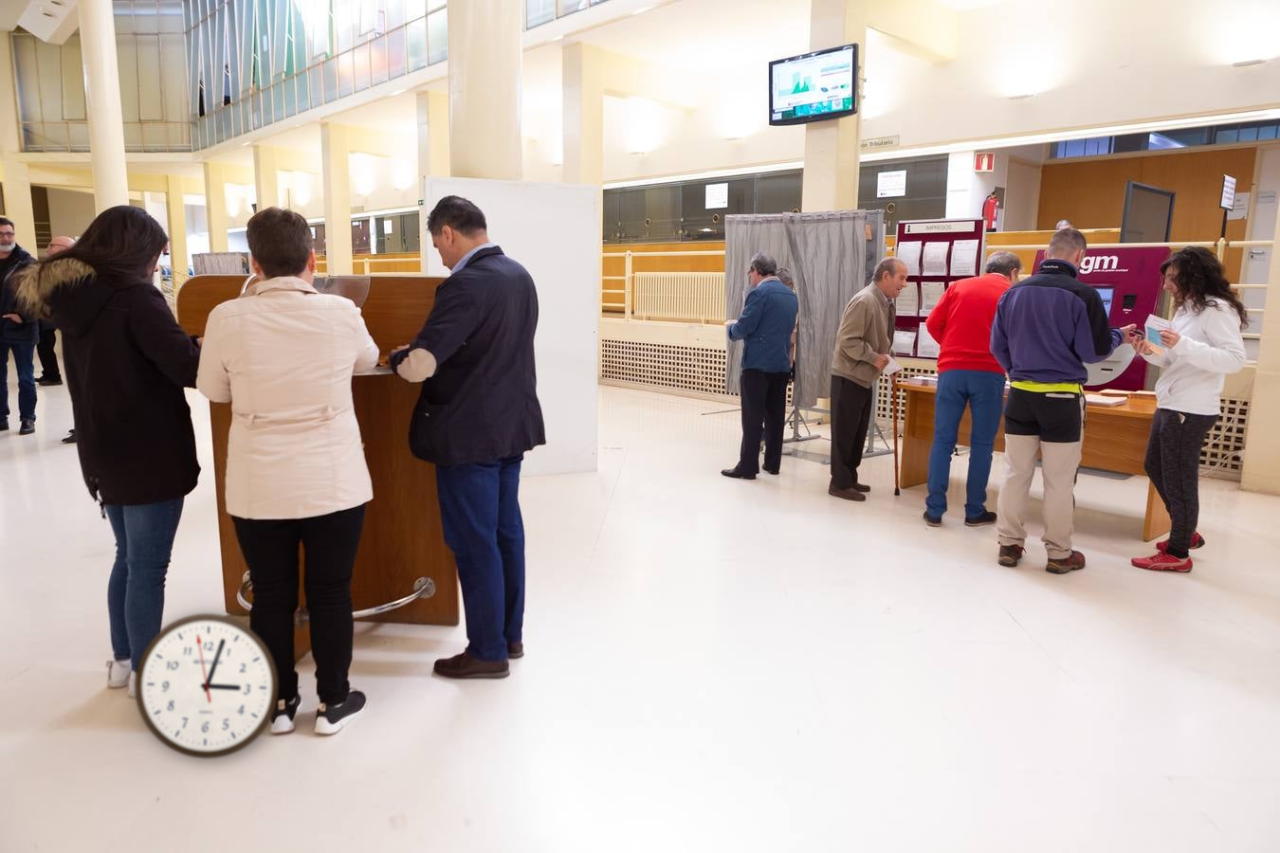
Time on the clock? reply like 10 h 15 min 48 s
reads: 3 h 02 min 58 s
